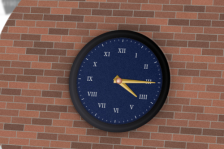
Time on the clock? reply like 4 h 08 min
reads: 4 h 15 min
